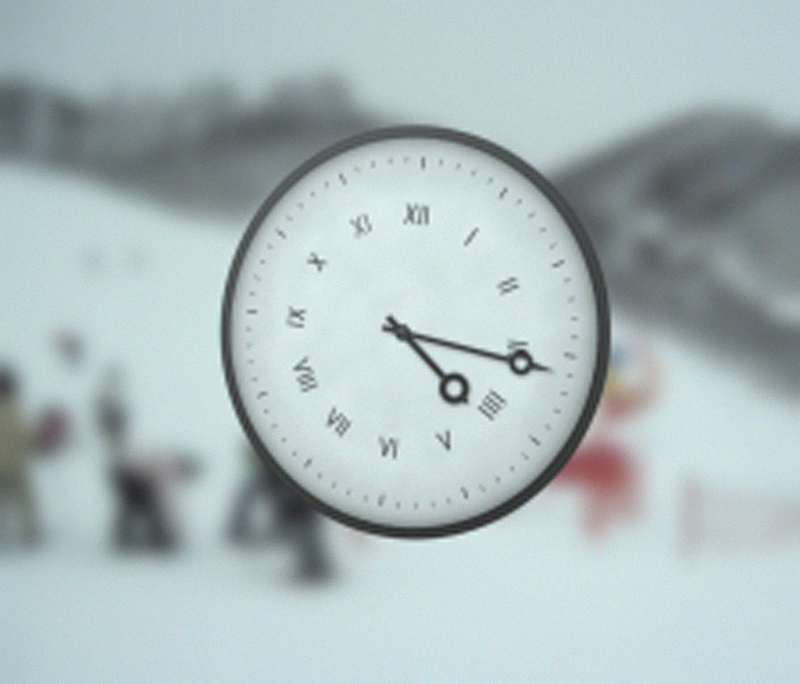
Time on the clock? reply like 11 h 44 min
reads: 4 h 16 min
